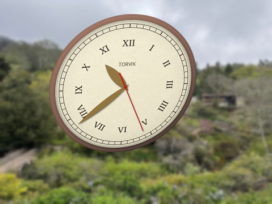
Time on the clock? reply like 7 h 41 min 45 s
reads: 10 h 38 min 26 s
